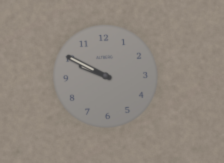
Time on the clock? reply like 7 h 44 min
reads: 9 h 50 min
